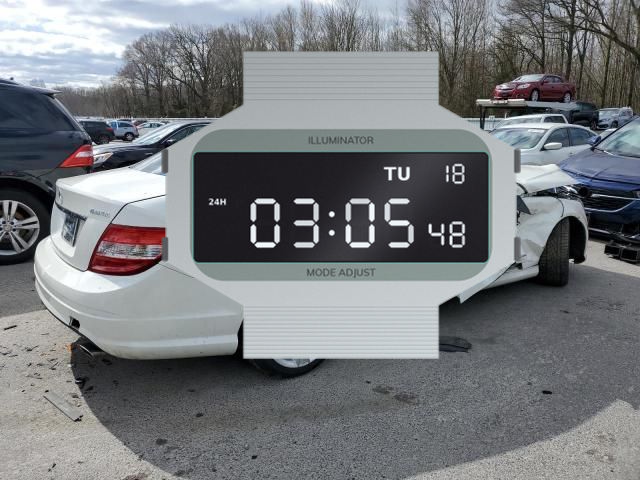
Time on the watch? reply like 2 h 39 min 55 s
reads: 3 h 05 min 48 s
